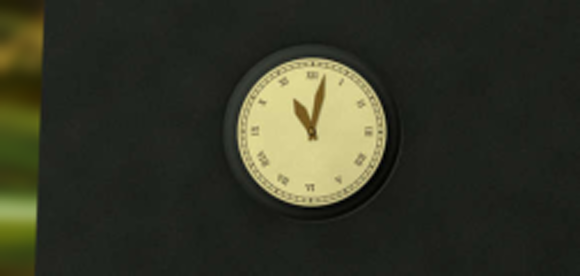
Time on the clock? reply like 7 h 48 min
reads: 11 h 02 min
